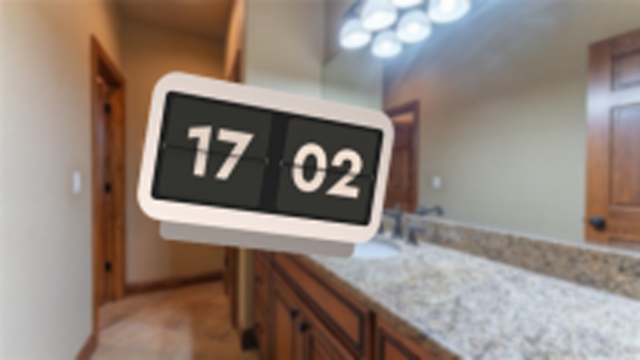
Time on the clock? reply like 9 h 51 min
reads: 17 h 02 min
